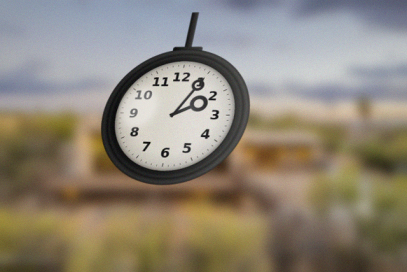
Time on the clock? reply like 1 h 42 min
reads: 2 h 05 min
